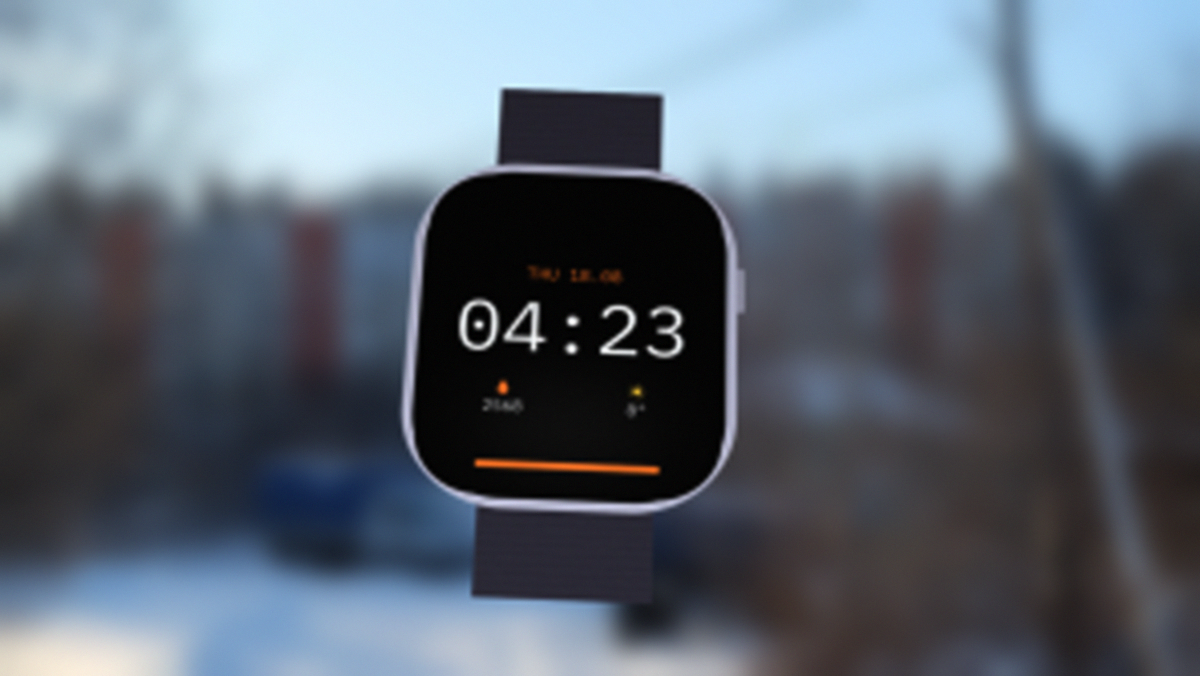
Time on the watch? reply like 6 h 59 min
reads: 4 h 23 min
